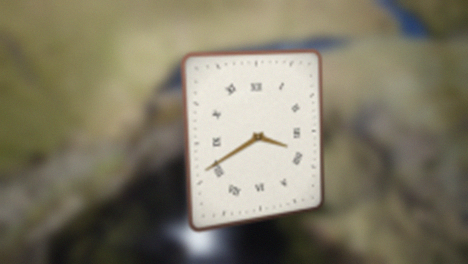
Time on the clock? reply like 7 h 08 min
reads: 3 h 41 min
